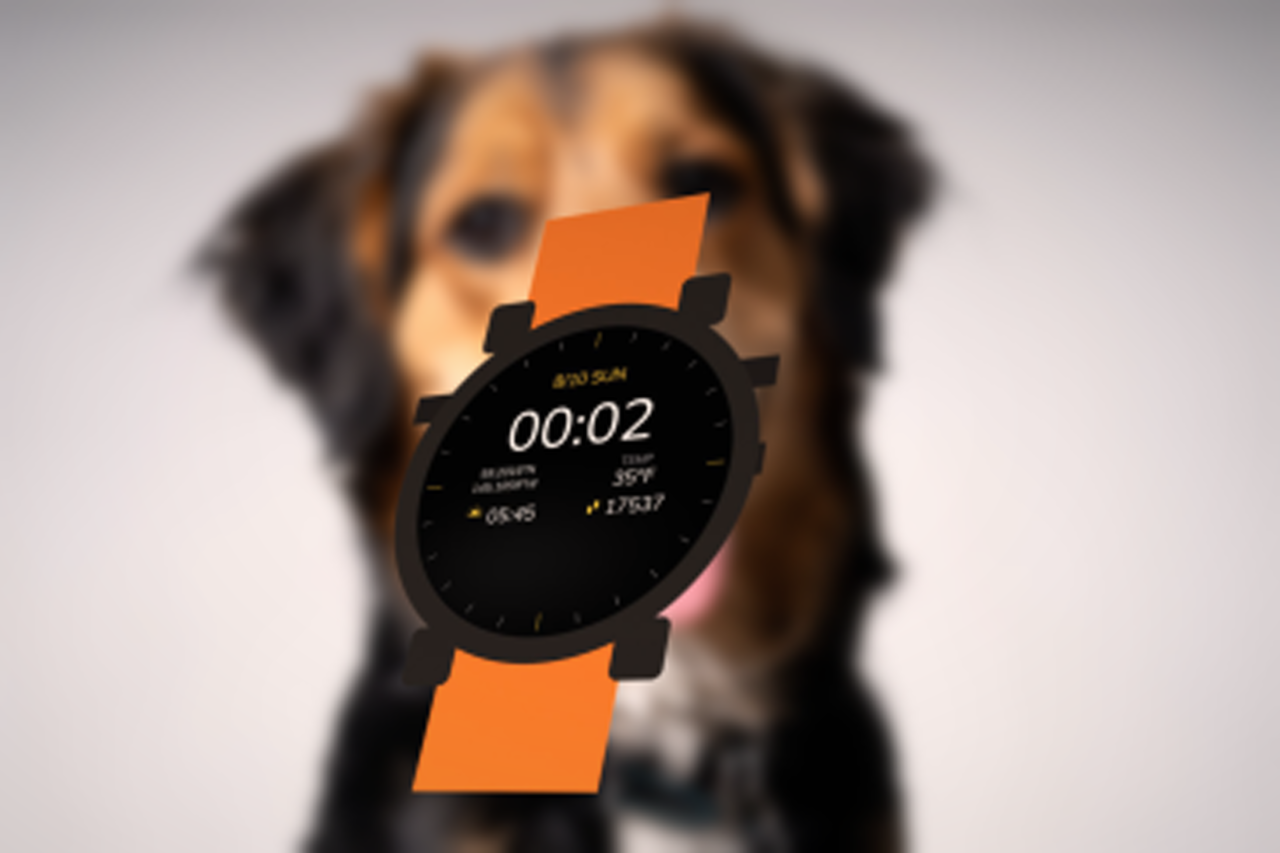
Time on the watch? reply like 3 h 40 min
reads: 0 h 02 min
